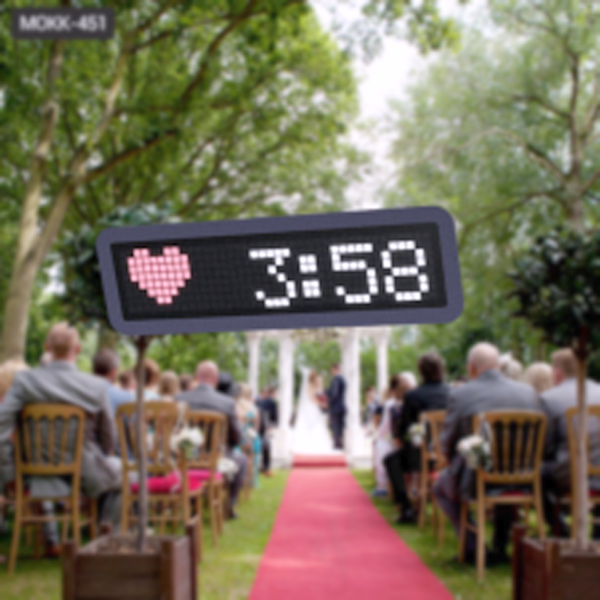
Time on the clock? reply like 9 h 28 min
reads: 3 h 58 min
